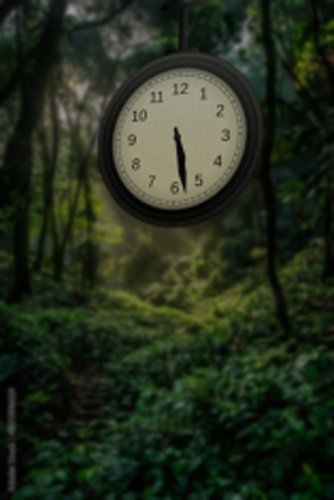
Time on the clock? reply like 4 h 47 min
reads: 5 h 28 min
